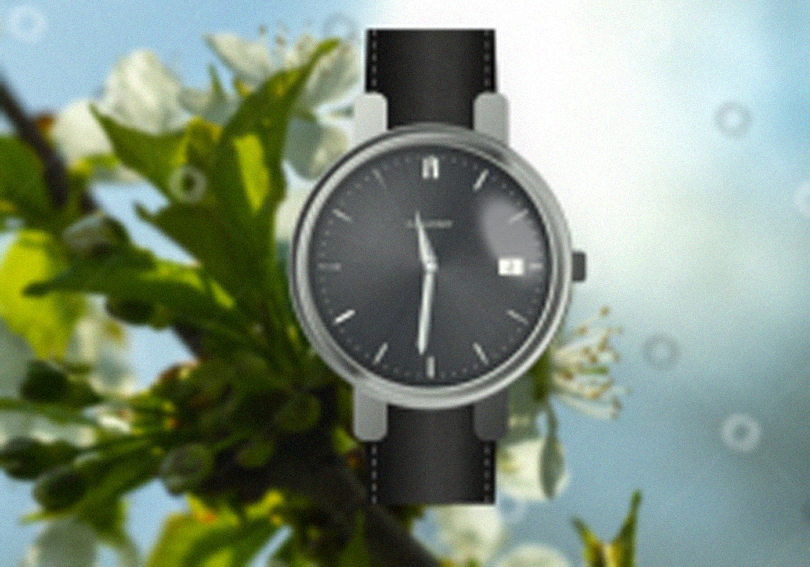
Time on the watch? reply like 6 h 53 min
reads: 11 h 31 min
